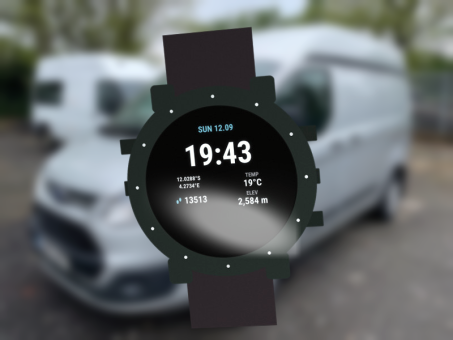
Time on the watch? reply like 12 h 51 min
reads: 19 h 43 min
